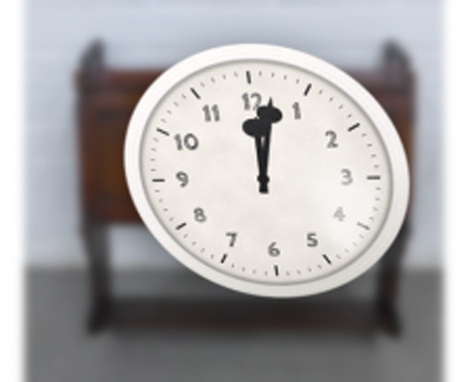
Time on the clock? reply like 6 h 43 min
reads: 12 h 02 min
